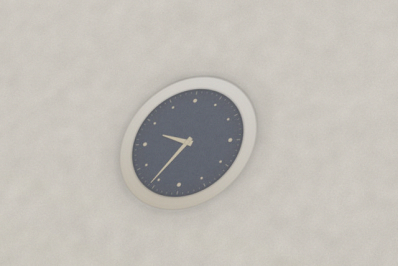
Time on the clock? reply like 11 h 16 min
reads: 9 h 36 min
